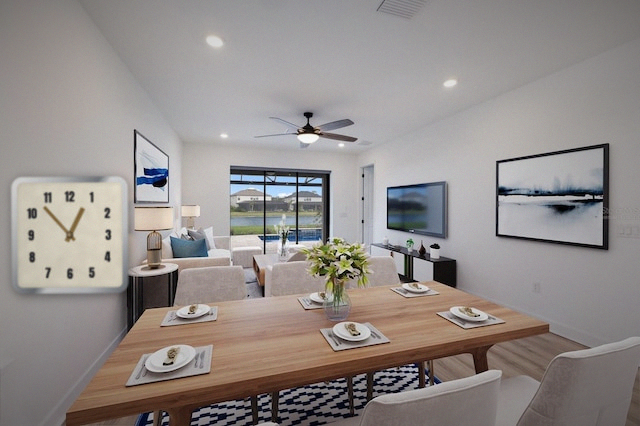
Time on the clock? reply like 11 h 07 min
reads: 12 h 53 min
